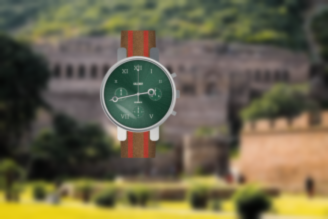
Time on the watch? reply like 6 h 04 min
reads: 2 h 43 min
